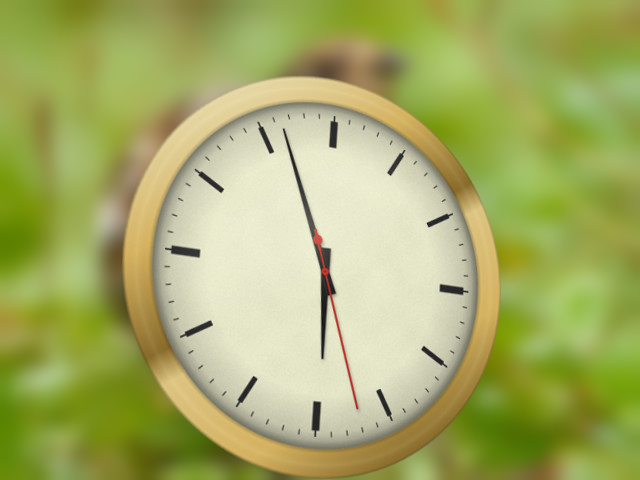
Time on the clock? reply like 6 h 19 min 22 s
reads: 5 h 56 min 27 s
